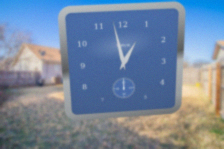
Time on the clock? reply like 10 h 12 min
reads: 12 h 58 min
